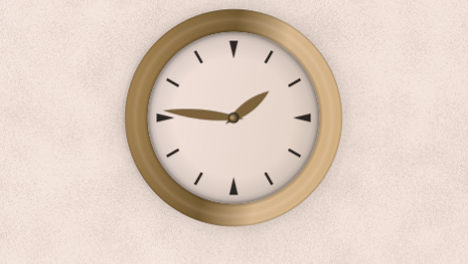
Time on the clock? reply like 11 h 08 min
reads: 1 h 46 min
